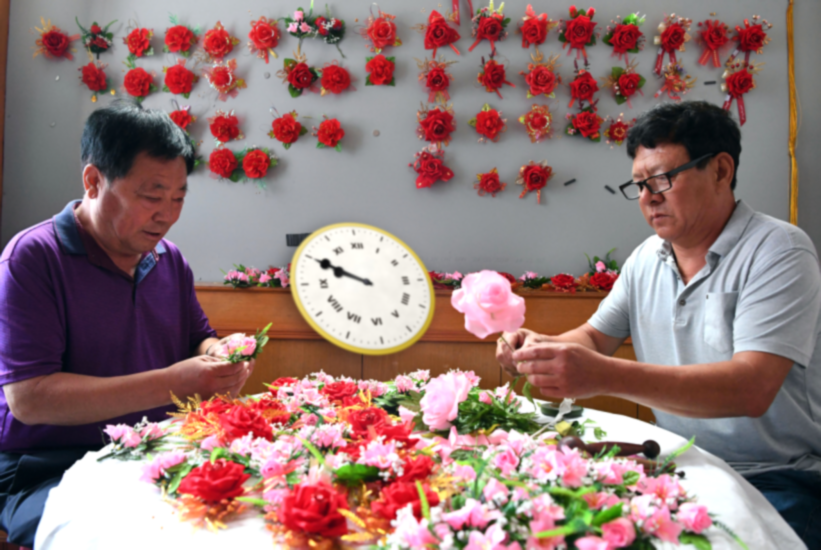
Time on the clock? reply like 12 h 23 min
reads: 9 h 50 min
